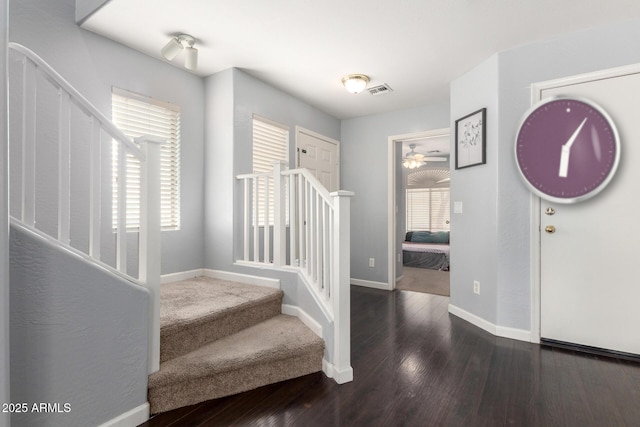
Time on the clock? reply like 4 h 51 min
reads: 6 h 05 min
